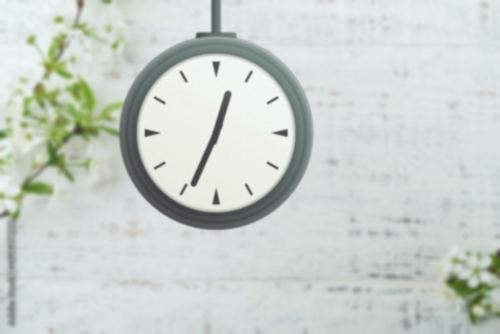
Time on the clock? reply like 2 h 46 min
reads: 12 h 34 min
